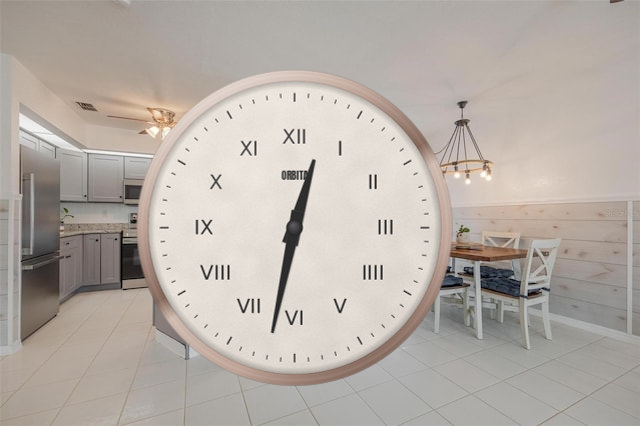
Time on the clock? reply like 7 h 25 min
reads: 12 h 32 min
